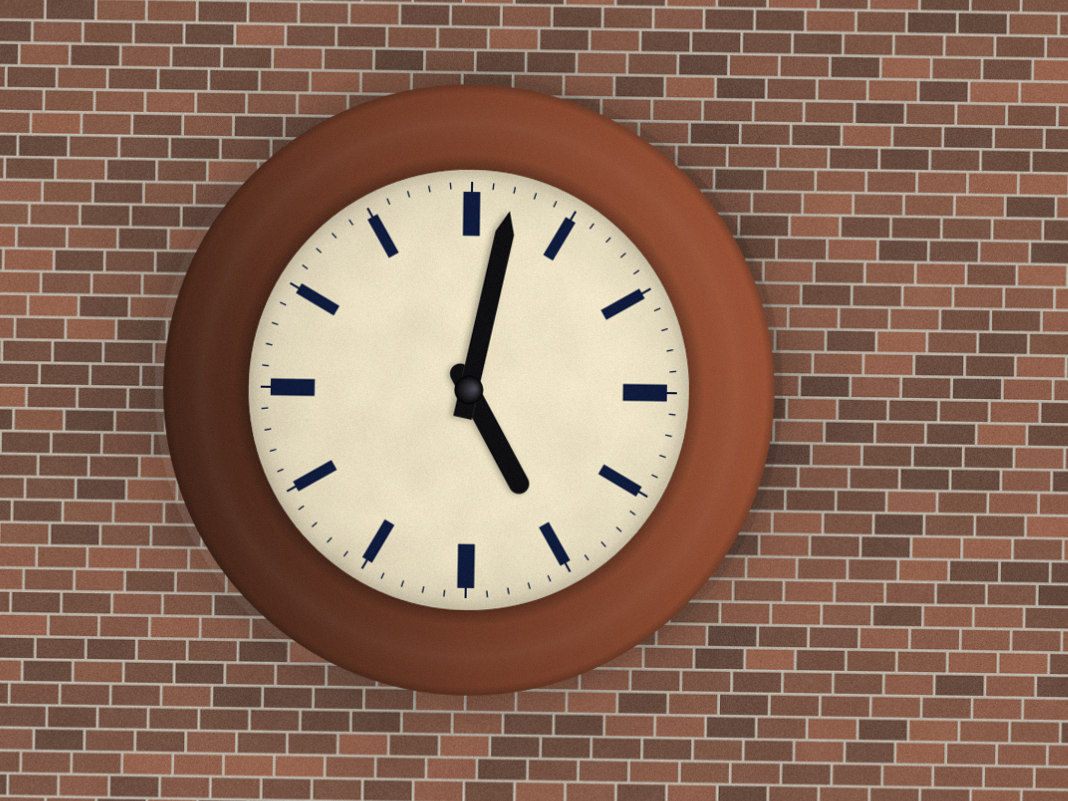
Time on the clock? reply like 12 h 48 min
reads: 5 h 02 min
